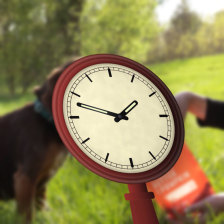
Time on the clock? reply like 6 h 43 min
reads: 1 h 48 min
